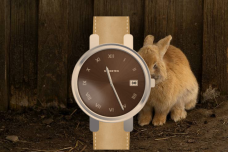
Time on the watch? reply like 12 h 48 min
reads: 11 h 26 min
